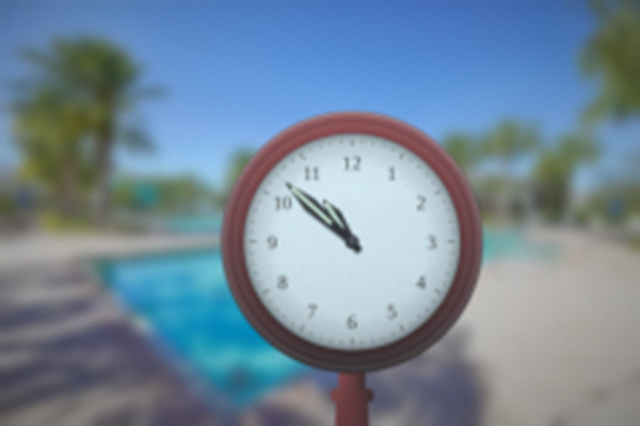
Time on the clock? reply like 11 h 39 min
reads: 10 h 52 min
